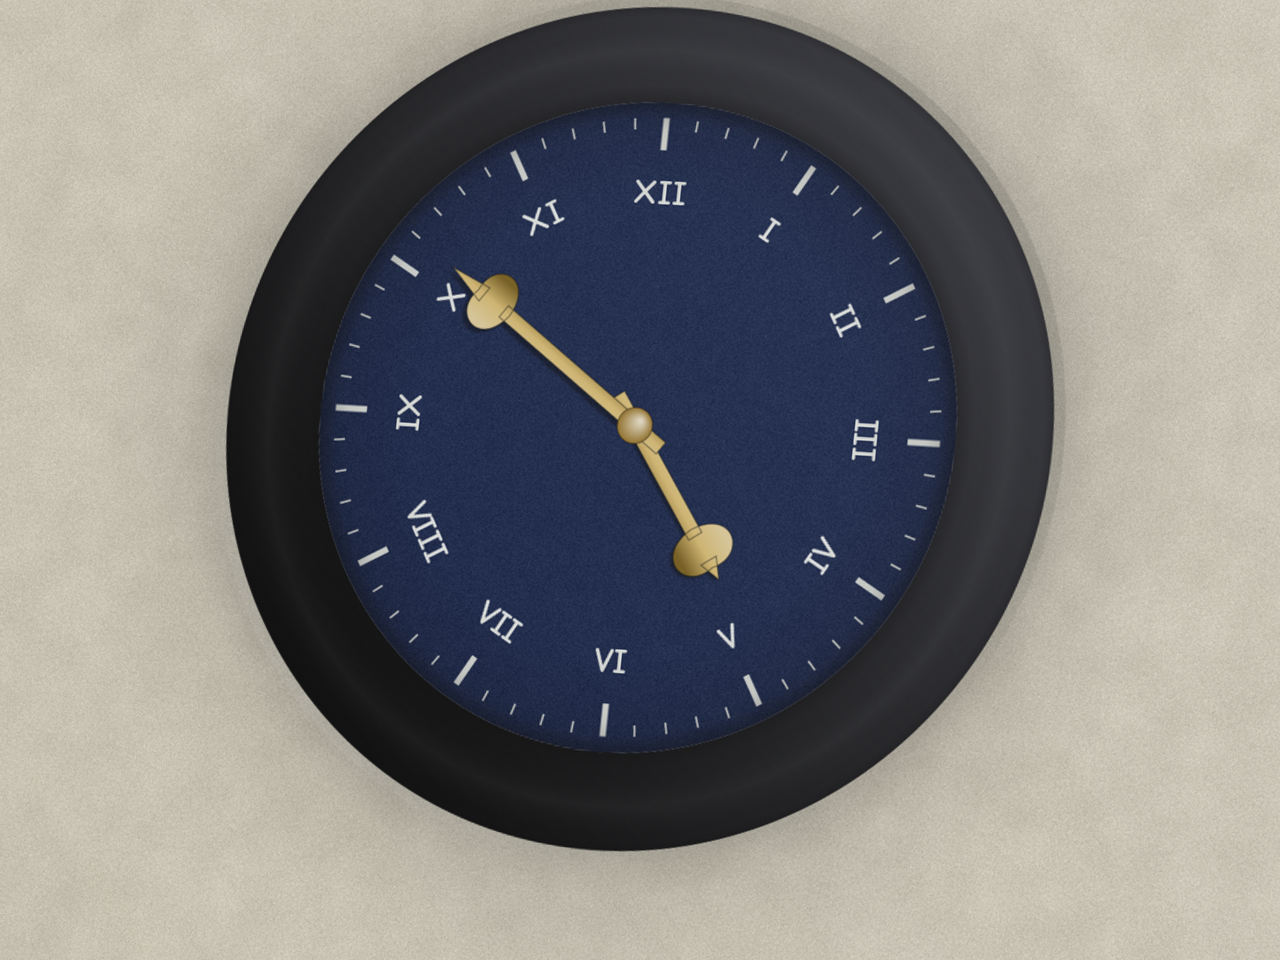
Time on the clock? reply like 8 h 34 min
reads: 4 h 51 min
